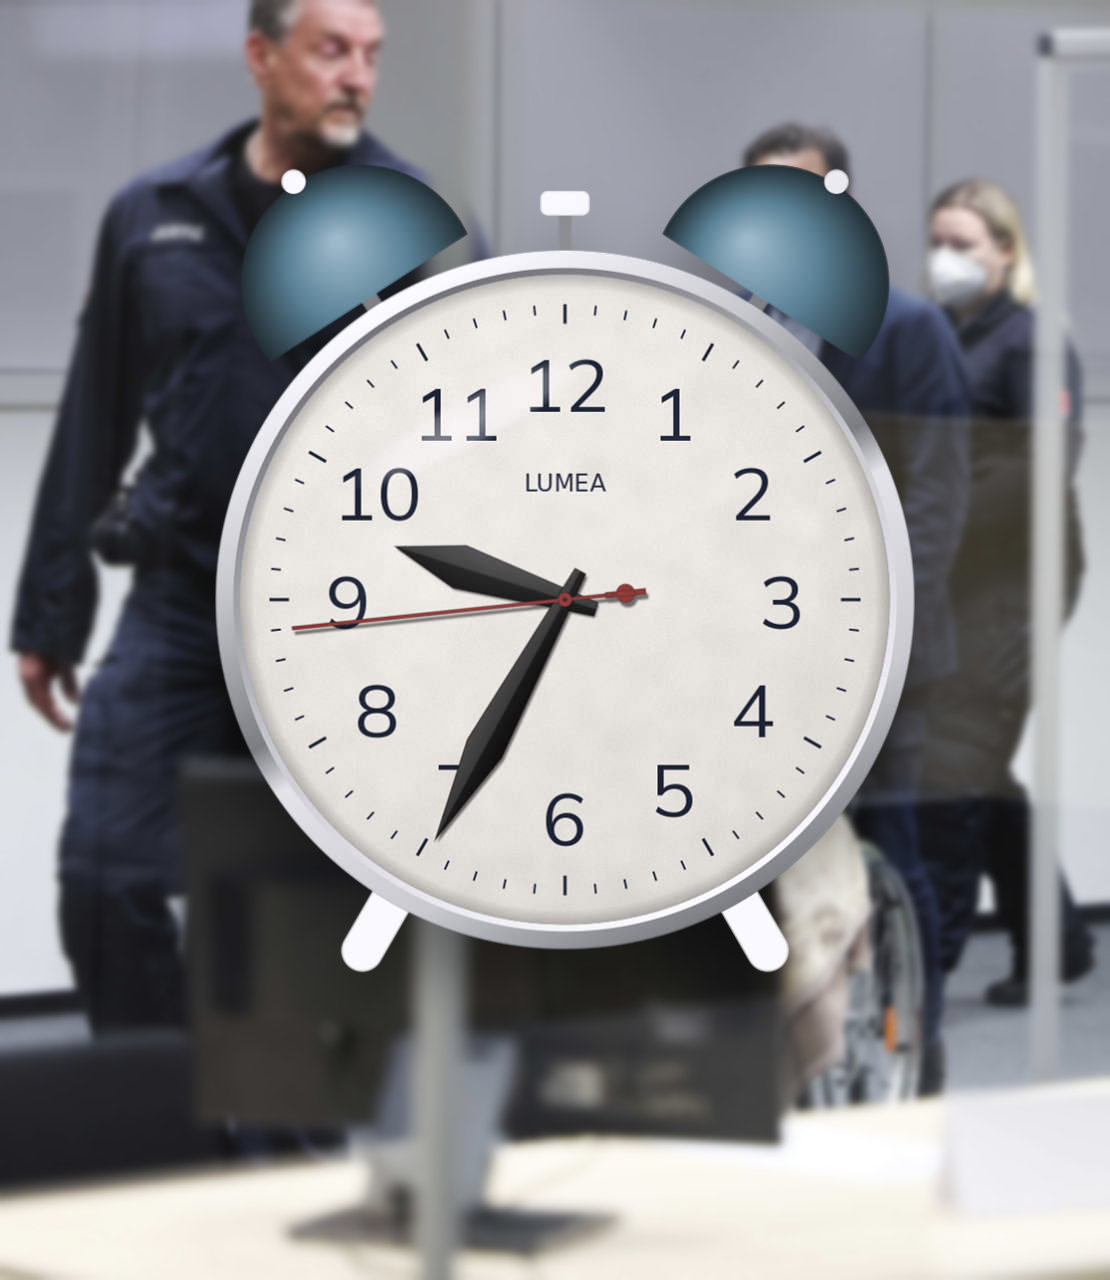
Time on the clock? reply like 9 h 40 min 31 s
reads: 9 h 34 min 44 s
